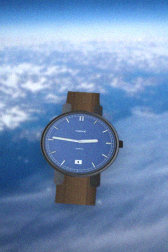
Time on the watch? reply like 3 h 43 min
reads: 2 h 46 min
